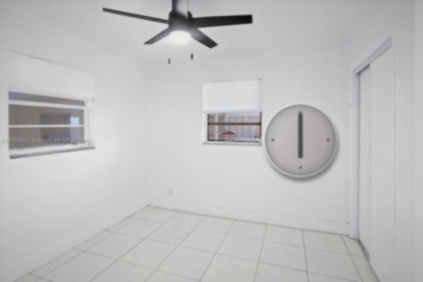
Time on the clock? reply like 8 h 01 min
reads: 6 h 00 min
